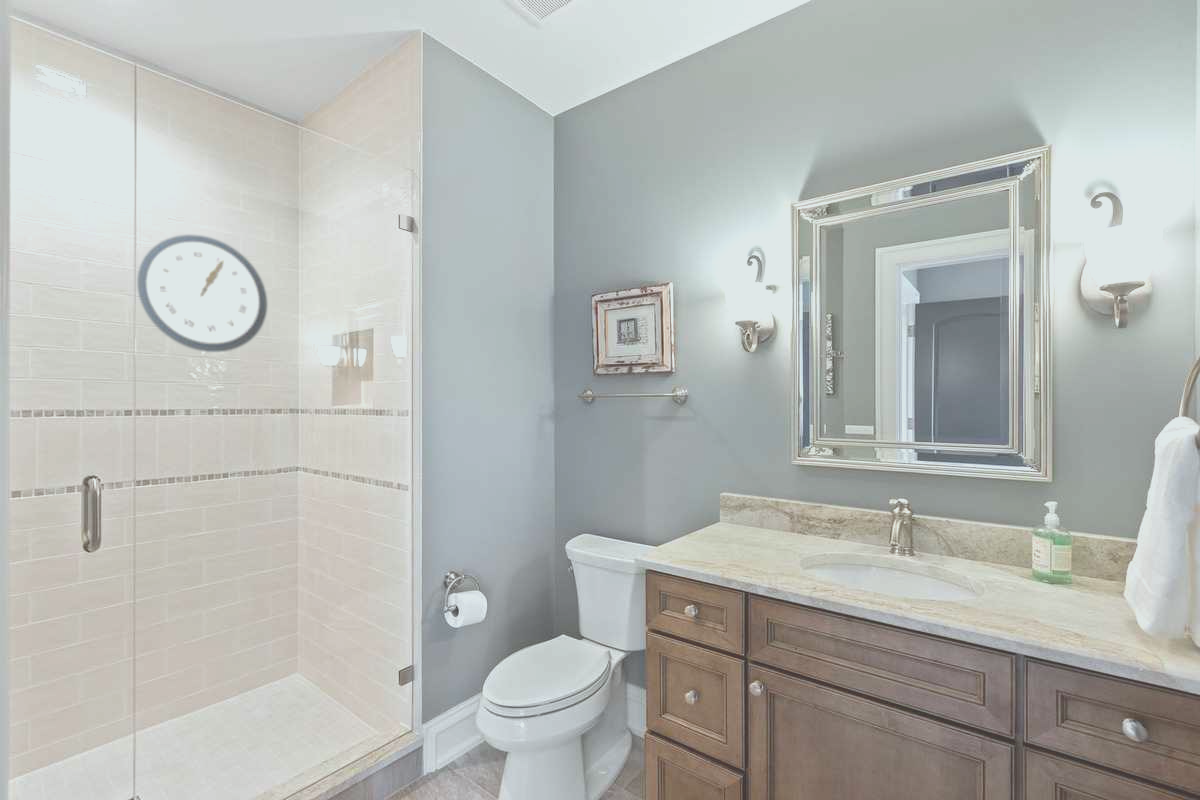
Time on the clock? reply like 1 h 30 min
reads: 1 h 06 min
